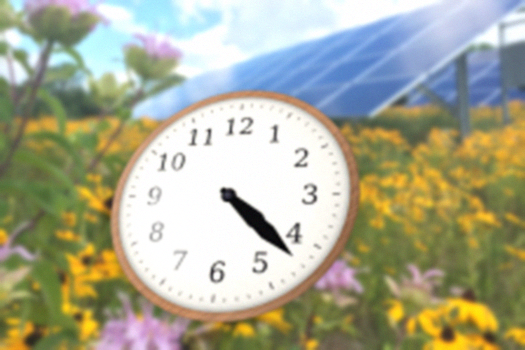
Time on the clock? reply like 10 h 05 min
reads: 4 h 22 min
